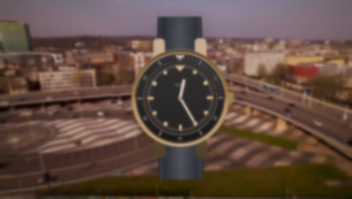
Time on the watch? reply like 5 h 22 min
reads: 12 h 25 min
